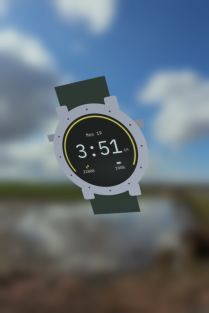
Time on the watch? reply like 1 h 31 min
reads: 3 h 51 min
